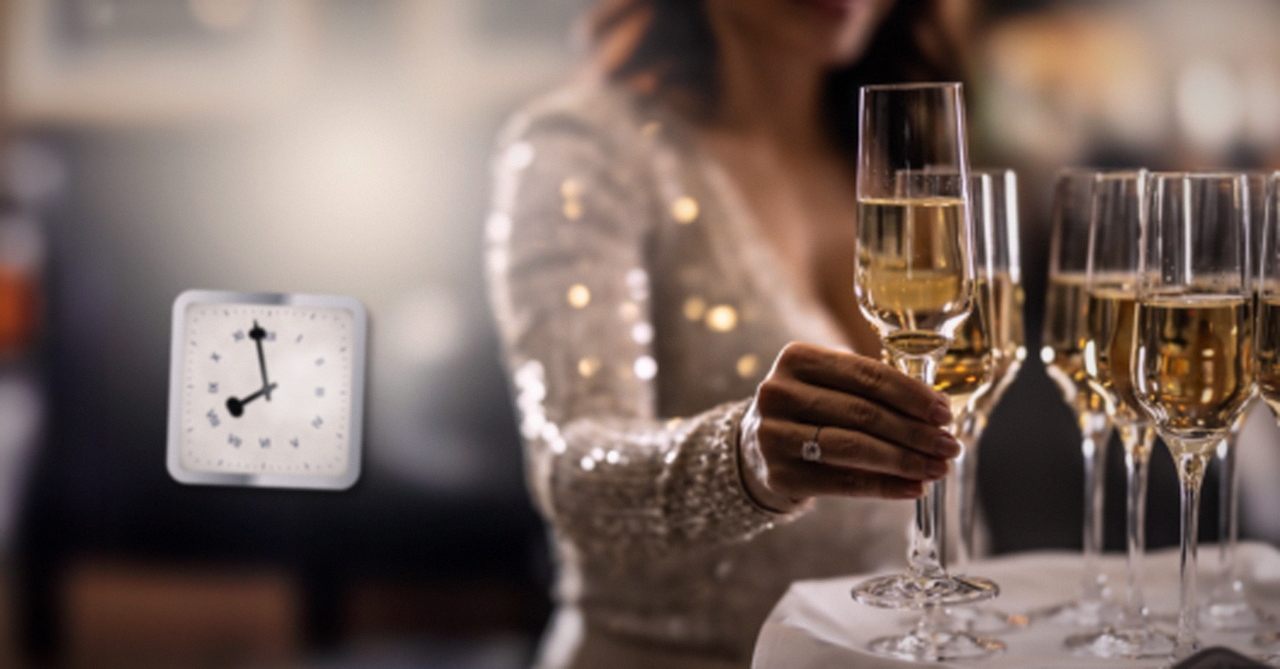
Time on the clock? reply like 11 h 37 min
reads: 7 h 58 min
